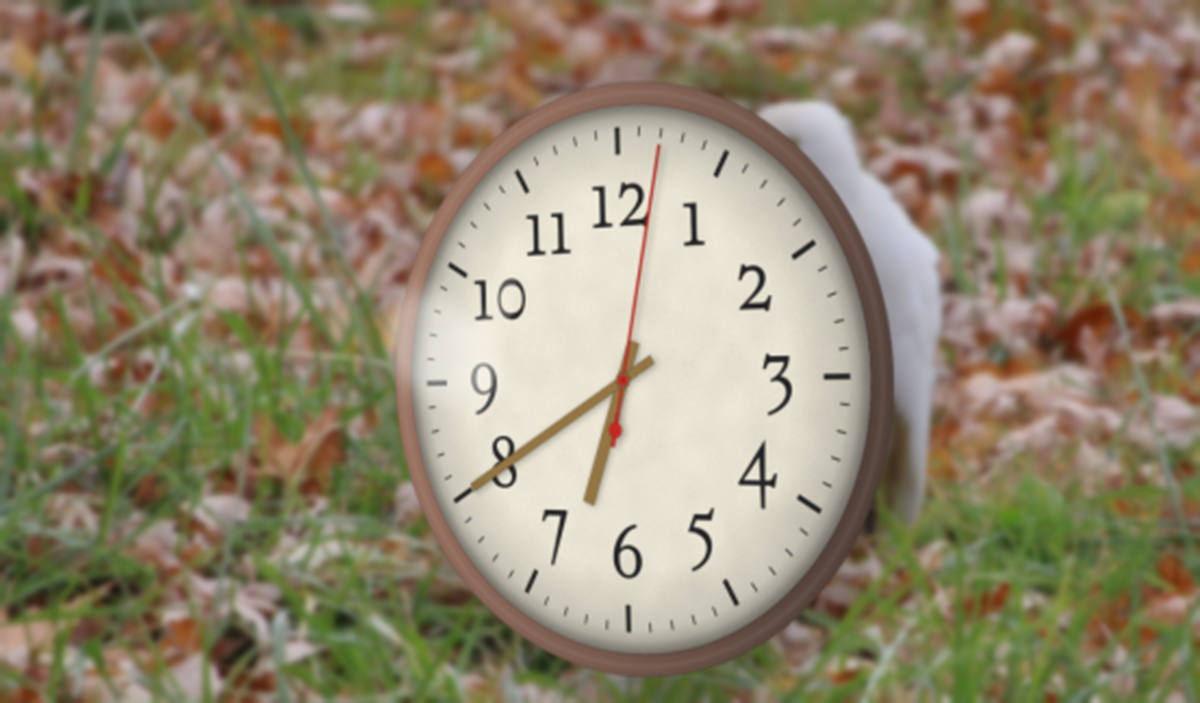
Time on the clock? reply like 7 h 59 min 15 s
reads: 6 h 40 min 02 s
